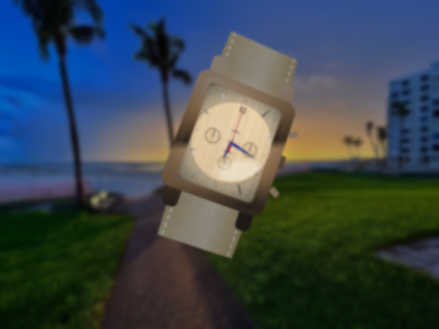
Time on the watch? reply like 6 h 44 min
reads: 6 h 17 min
